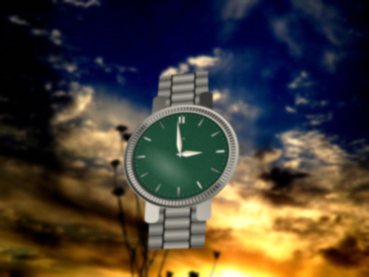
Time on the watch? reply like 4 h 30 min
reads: 2 h 59 min
